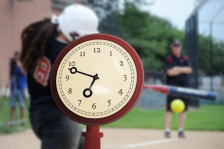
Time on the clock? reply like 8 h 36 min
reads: 6 h 48 min
